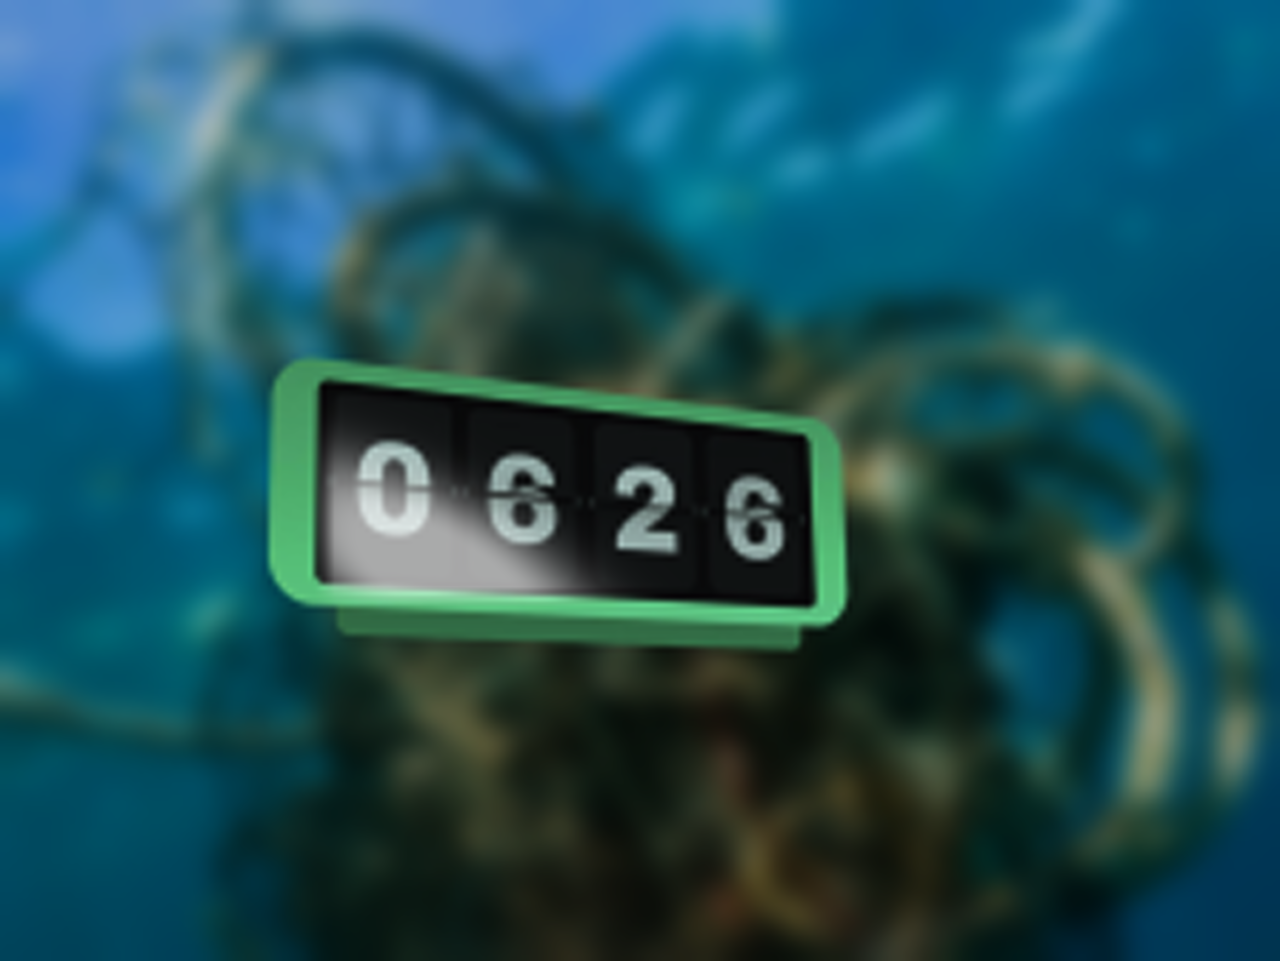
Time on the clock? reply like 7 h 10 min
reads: 6 h 26 min
